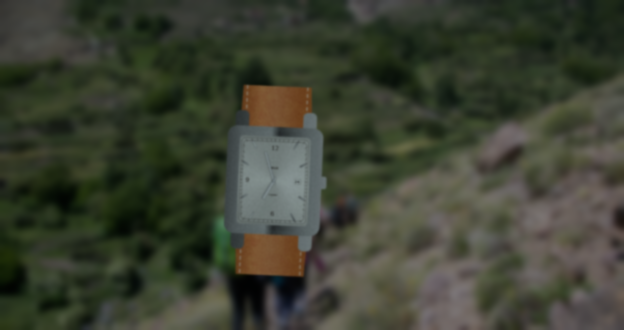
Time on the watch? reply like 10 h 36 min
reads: 6 h 57 min
